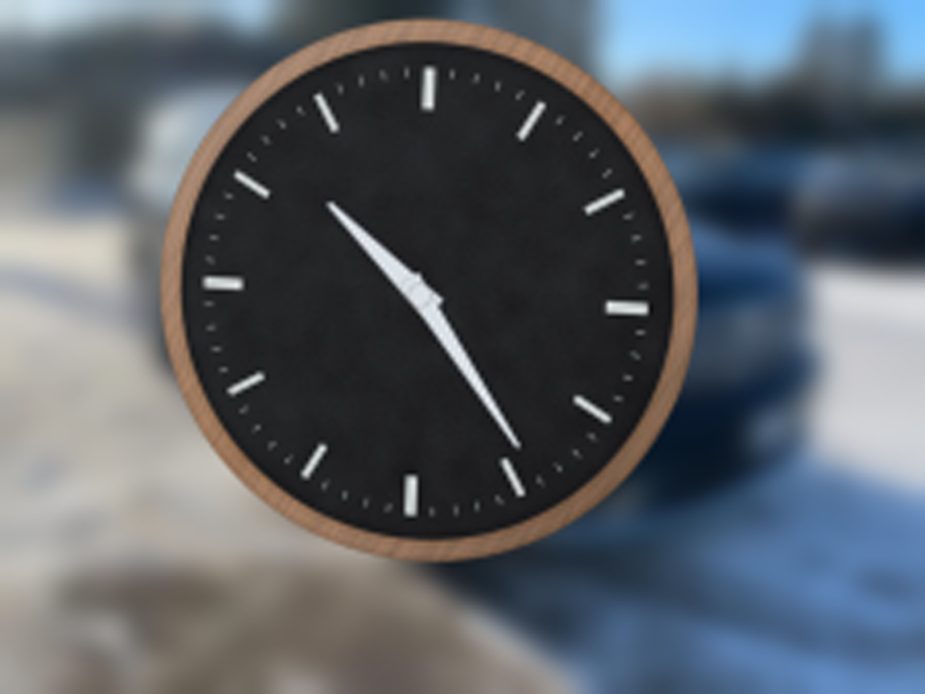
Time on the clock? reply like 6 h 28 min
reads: 10 h 24 min
